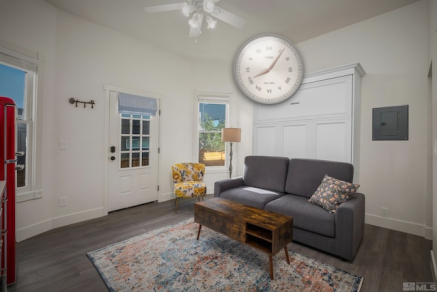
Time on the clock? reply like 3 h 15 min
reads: 8 h 06 min
